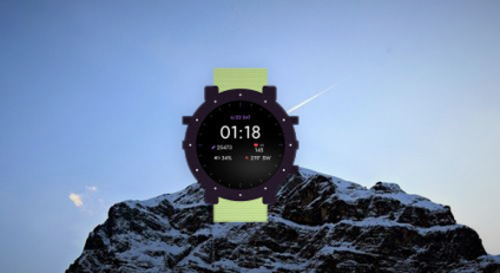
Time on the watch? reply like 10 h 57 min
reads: 1 h 18 min
